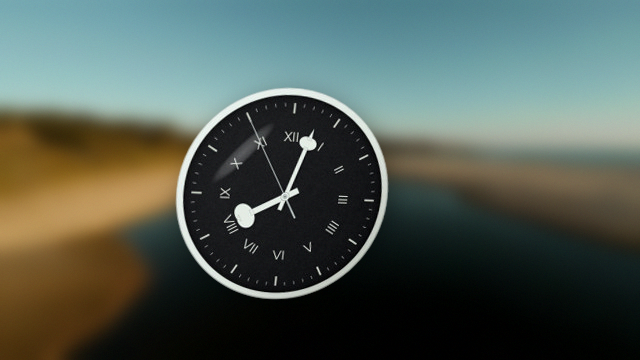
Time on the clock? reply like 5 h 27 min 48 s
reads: 8 h 02 min 55 s
